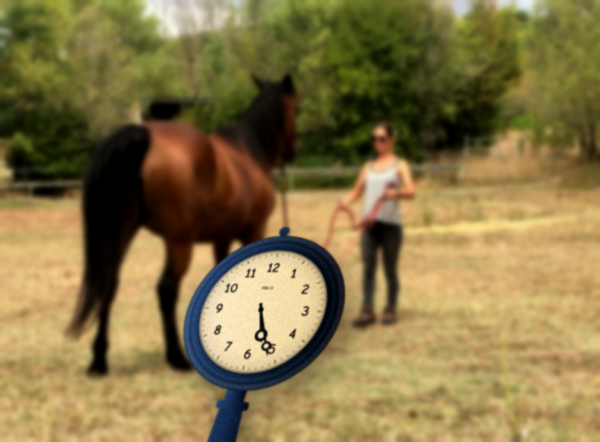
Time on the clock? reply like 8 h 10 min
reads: 5 h 26 min
